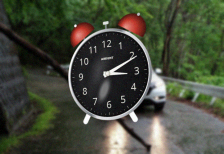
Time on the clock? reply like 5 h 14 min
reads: 3 h 11 min
